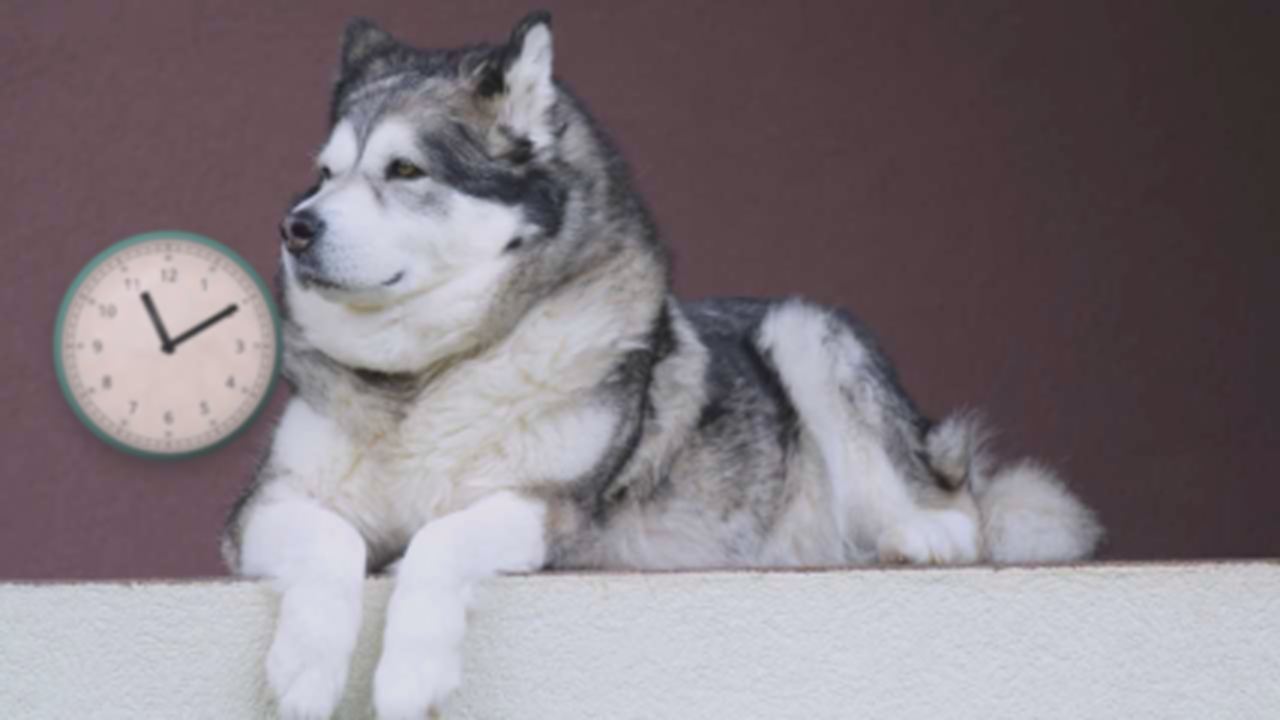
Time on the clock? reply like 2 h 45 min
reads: 11 h 10 min
